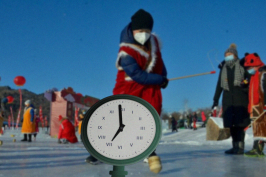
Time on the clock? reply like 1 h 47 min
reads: 6 h 59 min
